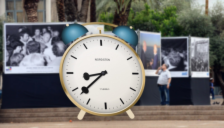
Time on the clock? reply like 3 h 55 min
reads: 8 h 38 min
